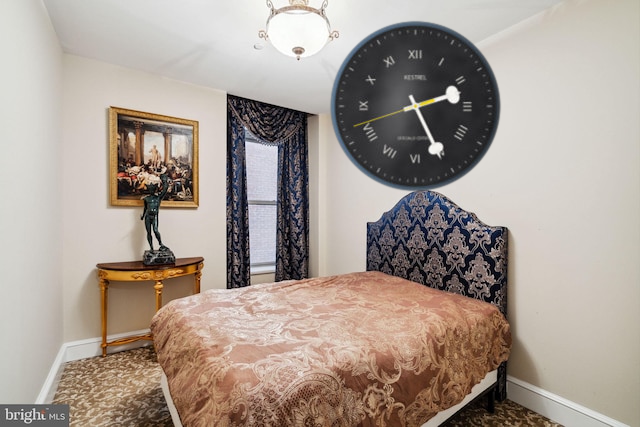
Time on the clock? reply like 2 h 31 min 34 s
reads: 2 h 25 min 42 s
